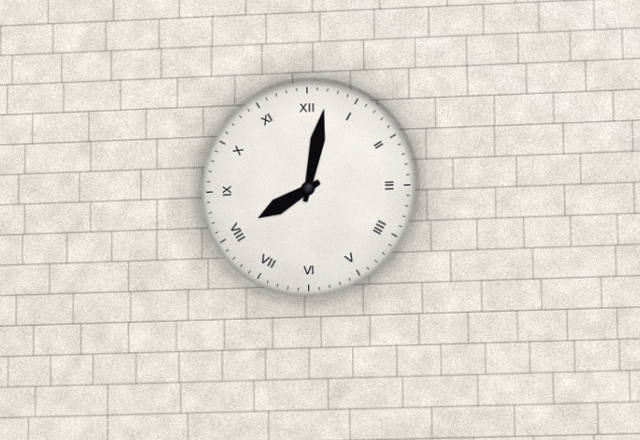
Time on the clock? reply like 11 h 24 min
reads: 8 h 02 min
